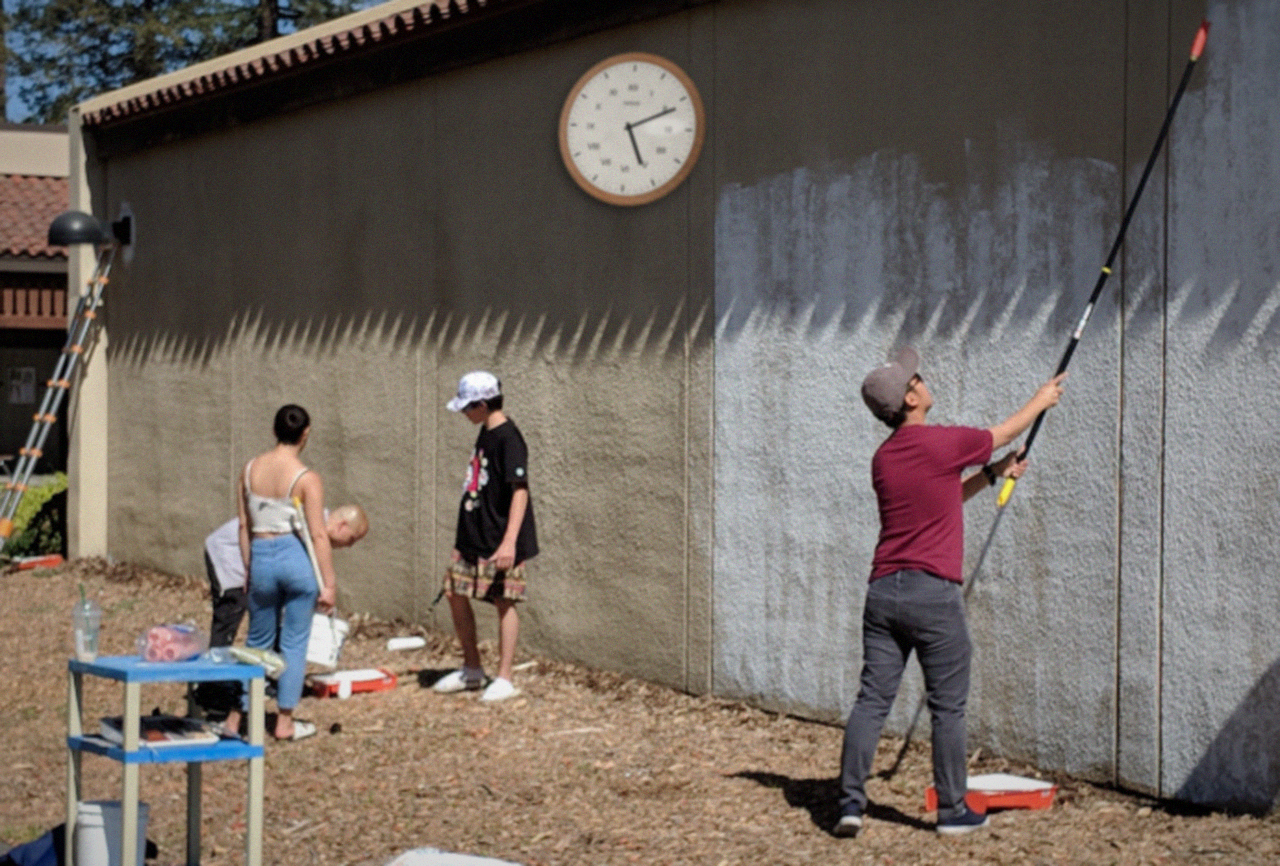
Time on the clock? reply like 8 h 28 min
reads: 5 h 11 min
